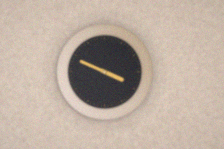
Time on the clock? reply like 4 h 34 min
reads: 3 h 49 min
